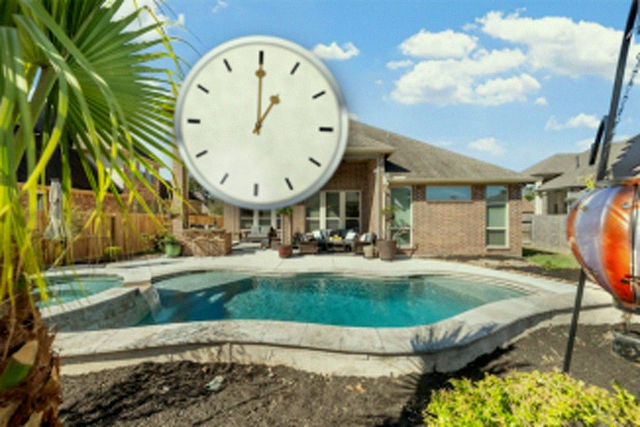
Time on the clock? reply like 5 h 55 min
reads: 1 h 00 min
